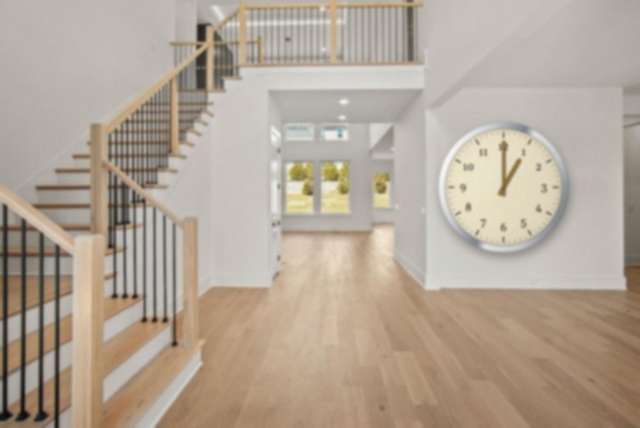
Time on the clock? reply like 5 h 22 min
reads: 1 h 00 min
